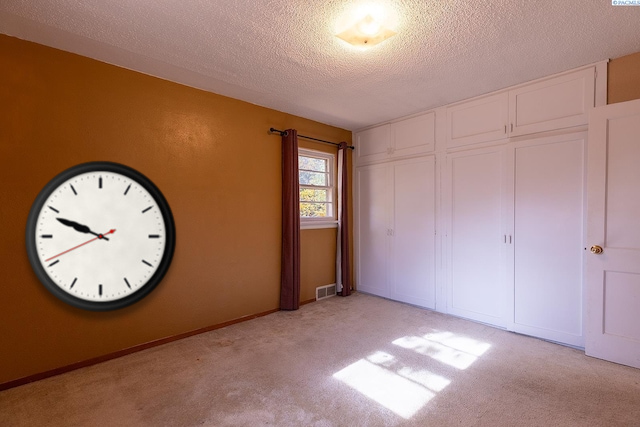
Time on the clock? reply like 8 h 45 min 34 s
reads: 9 h 48 min 41 s
